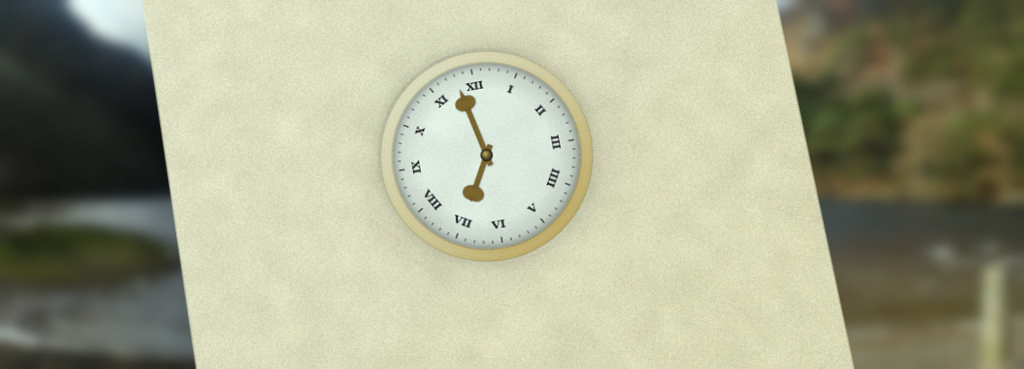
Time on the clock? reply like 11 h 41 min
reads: 6 h 58 min
